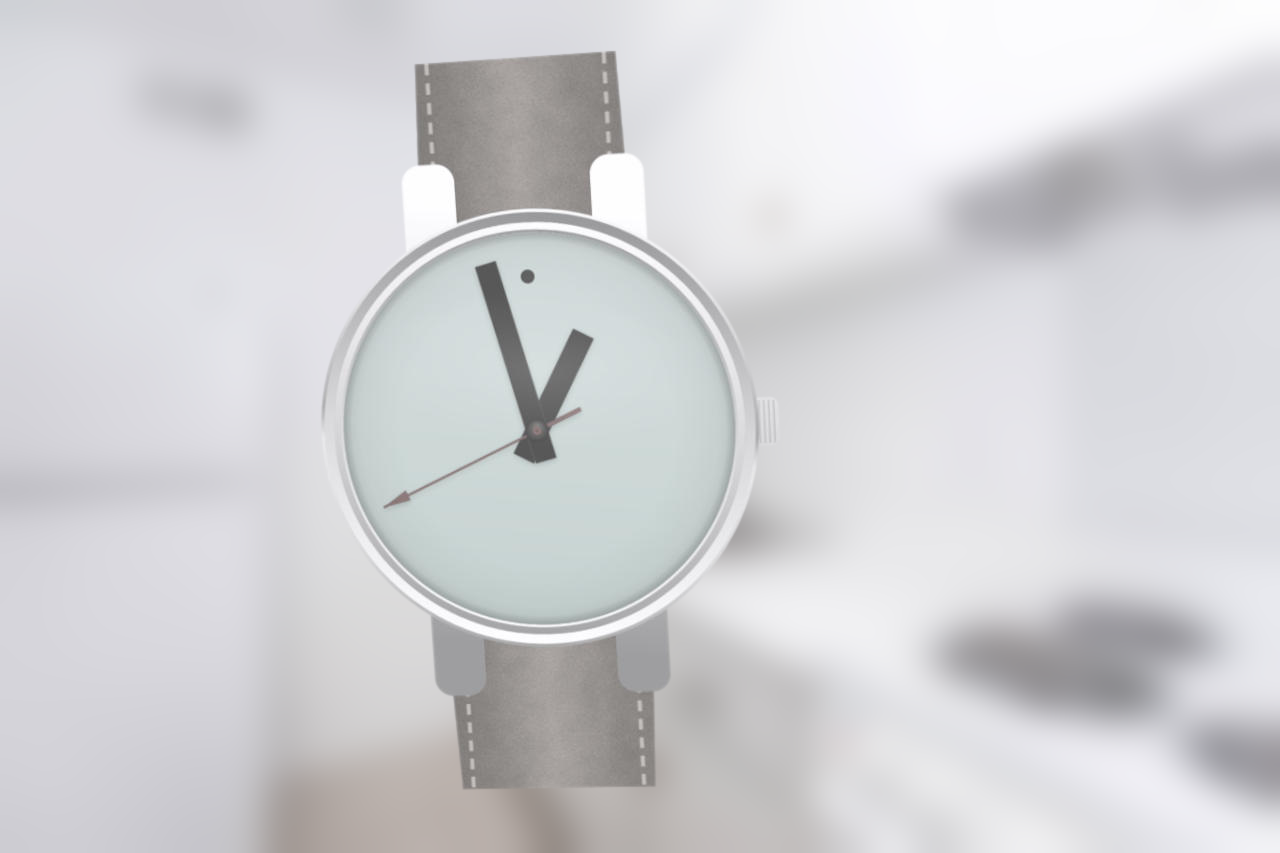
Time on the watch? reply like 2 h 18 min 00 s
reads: 12 h 57 min 41 s
